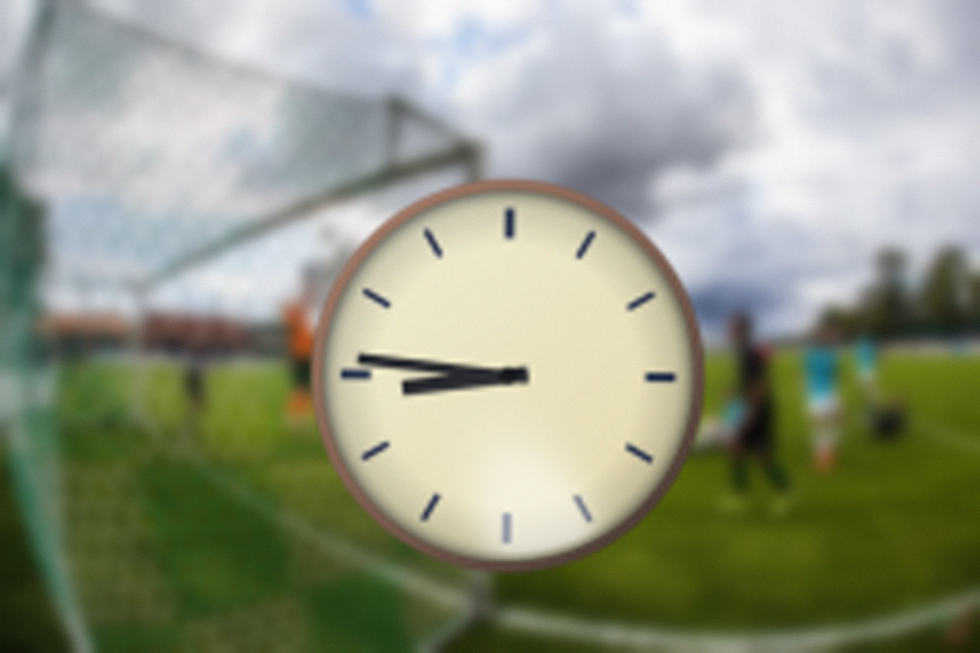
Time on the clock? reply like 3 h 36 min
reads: 8 h 46 min
